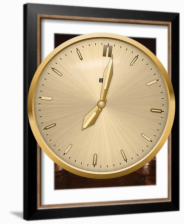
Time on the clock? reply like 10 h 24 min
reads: 7 h 01 min
